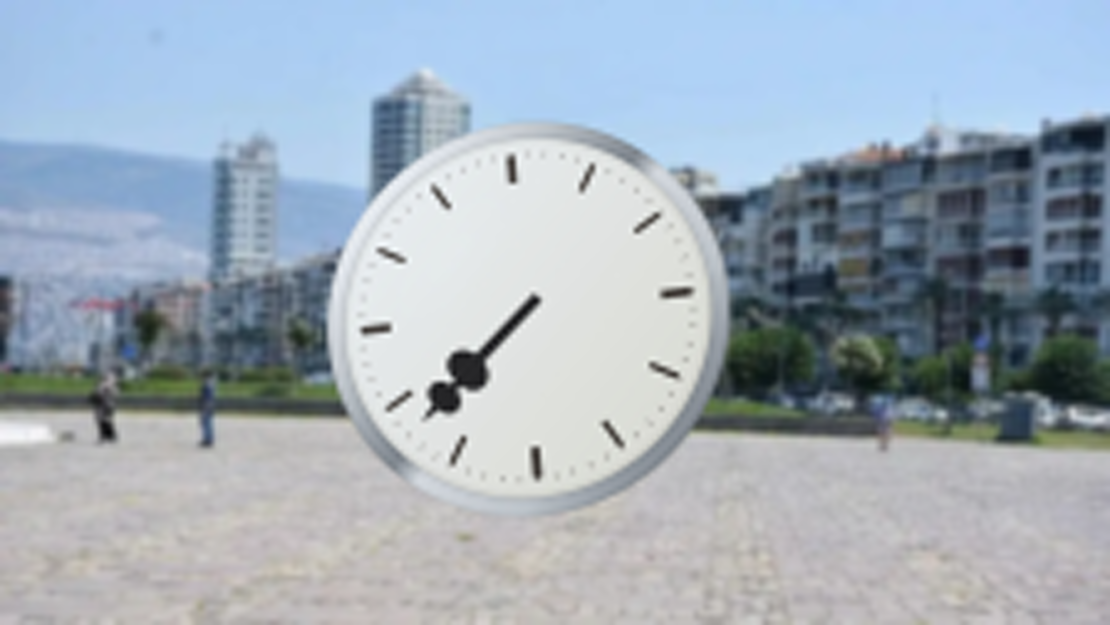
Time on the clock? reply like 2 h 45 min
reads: 7 h 38 min
